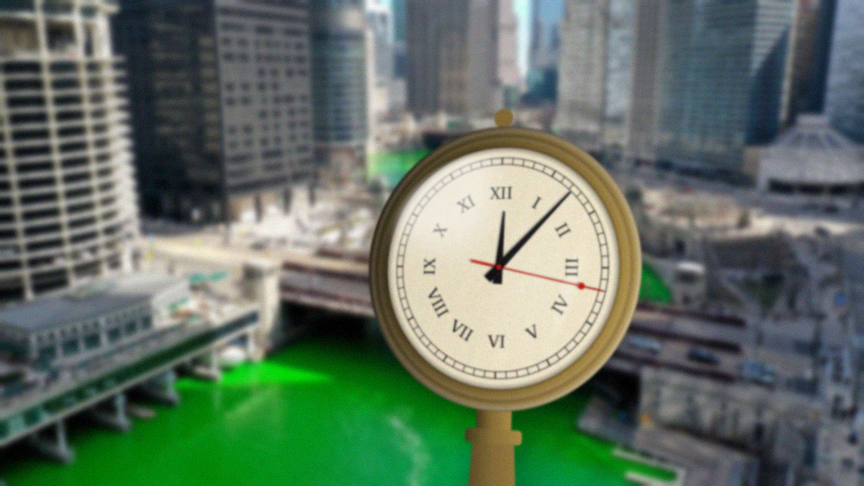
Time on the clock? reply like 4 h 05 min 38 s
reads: 12 h 07 min 17 s
